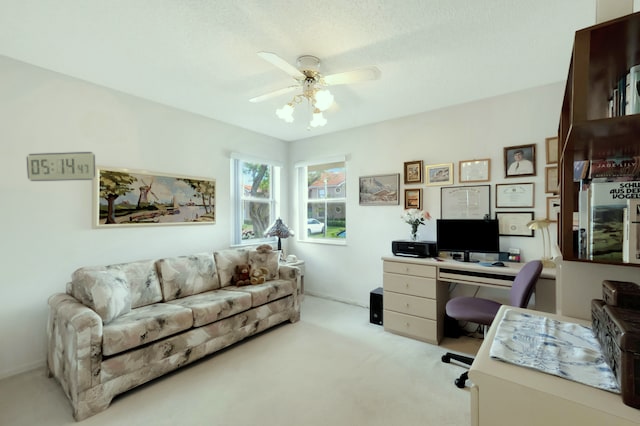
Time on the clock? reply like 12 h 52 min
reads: 5 h 14 min
